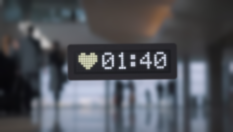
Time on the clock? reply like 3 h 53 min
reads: 1 h 40 min
